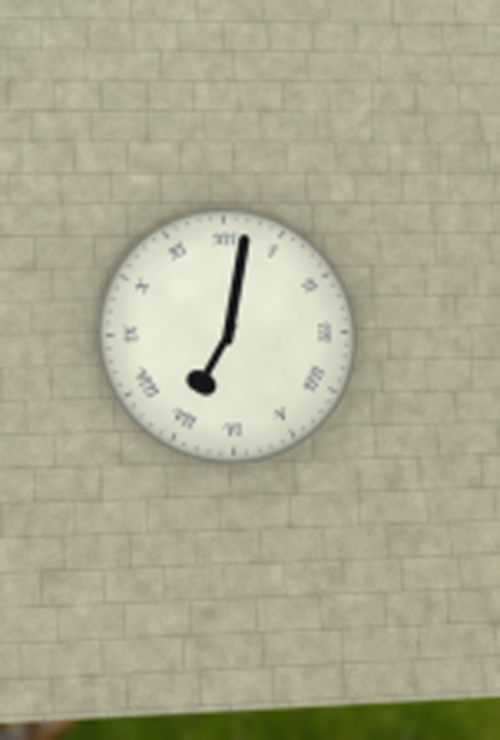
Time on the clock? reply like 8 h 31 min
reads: 7 h 02 min
